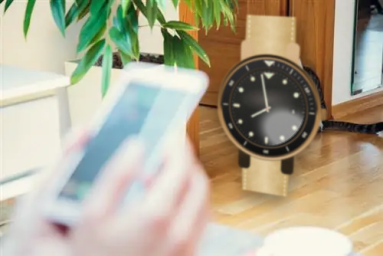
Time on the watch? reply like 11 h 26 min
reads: 7 h 58 min
